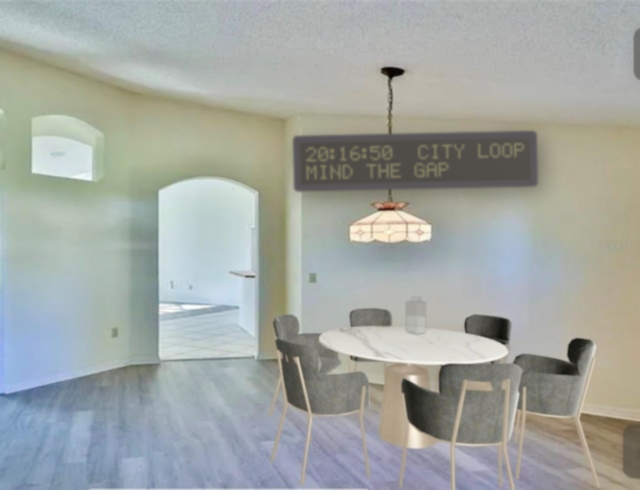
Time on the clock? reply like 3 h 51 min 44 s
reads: 20 h 16 min 50 s
